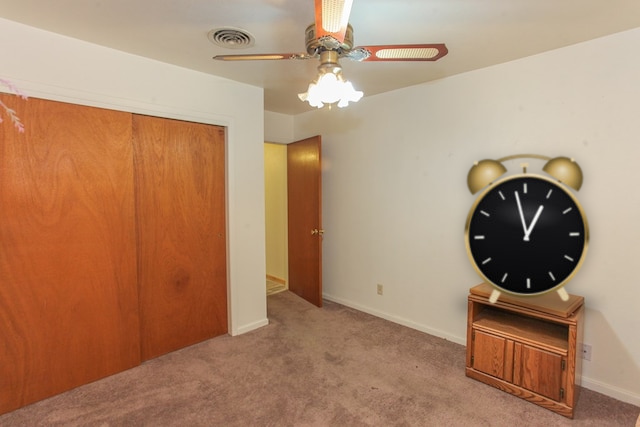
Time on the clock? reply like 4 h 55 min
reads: 12 h 58 min
